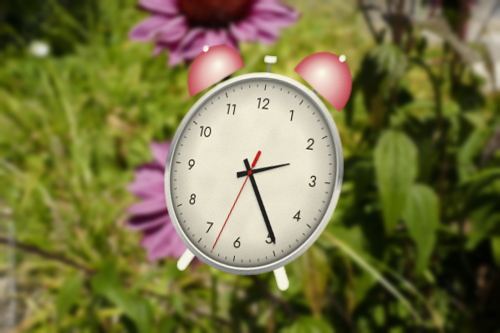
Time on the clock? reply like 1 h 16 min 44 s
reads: 2 h 24 min 33 s
